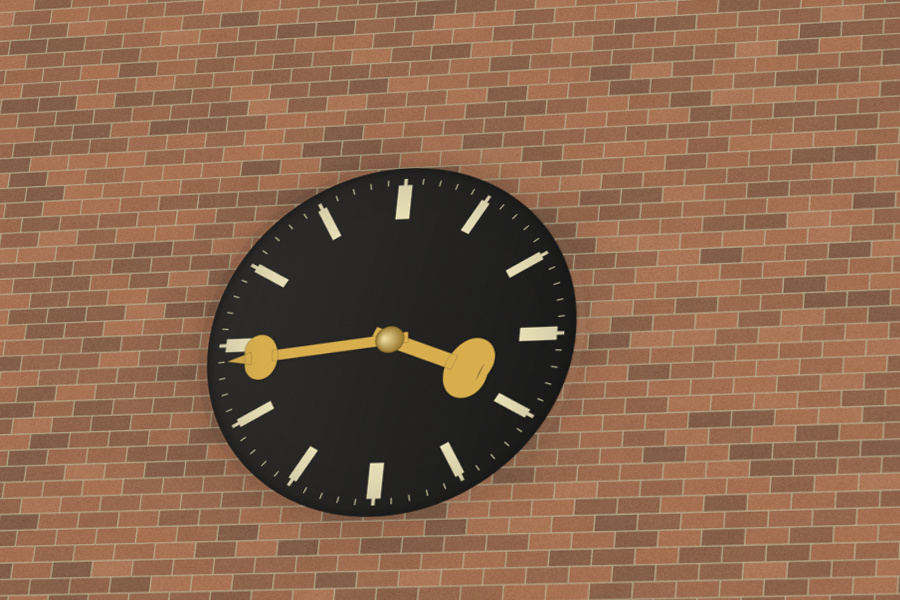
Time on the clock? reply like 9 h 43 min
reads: 3 h 44 min
